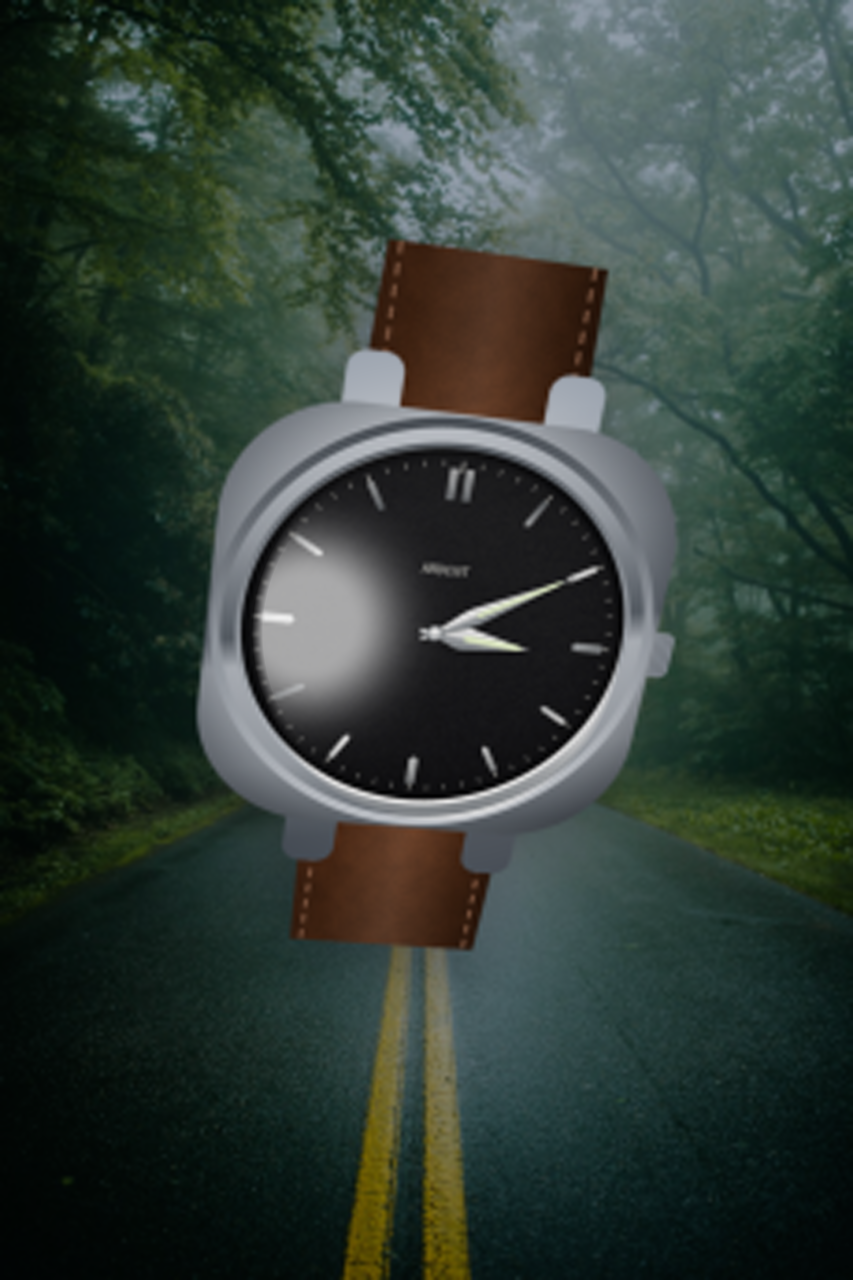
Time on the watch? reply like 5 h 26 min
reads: 3 h 10 min
